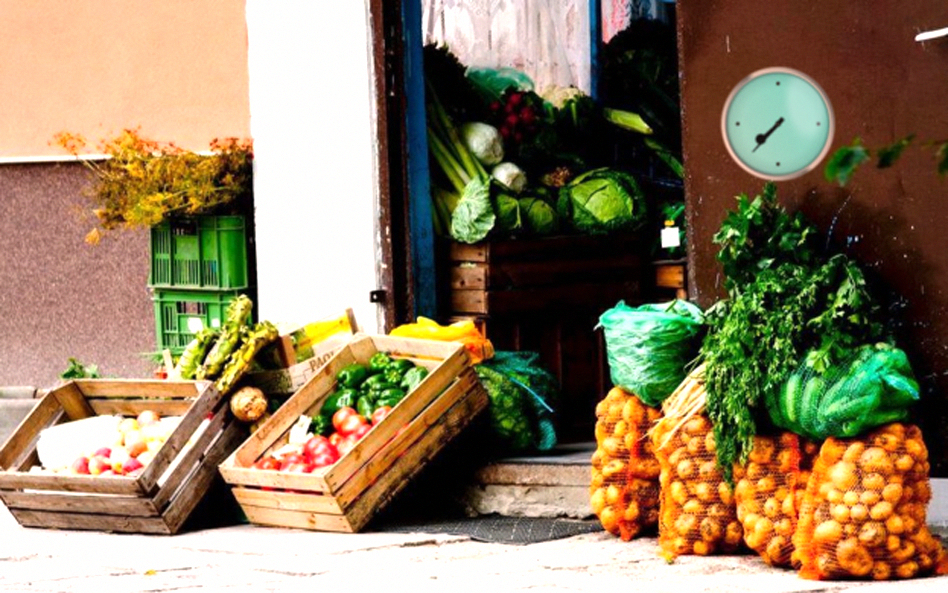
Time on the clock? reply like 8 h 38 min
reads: 7 h 37 min
